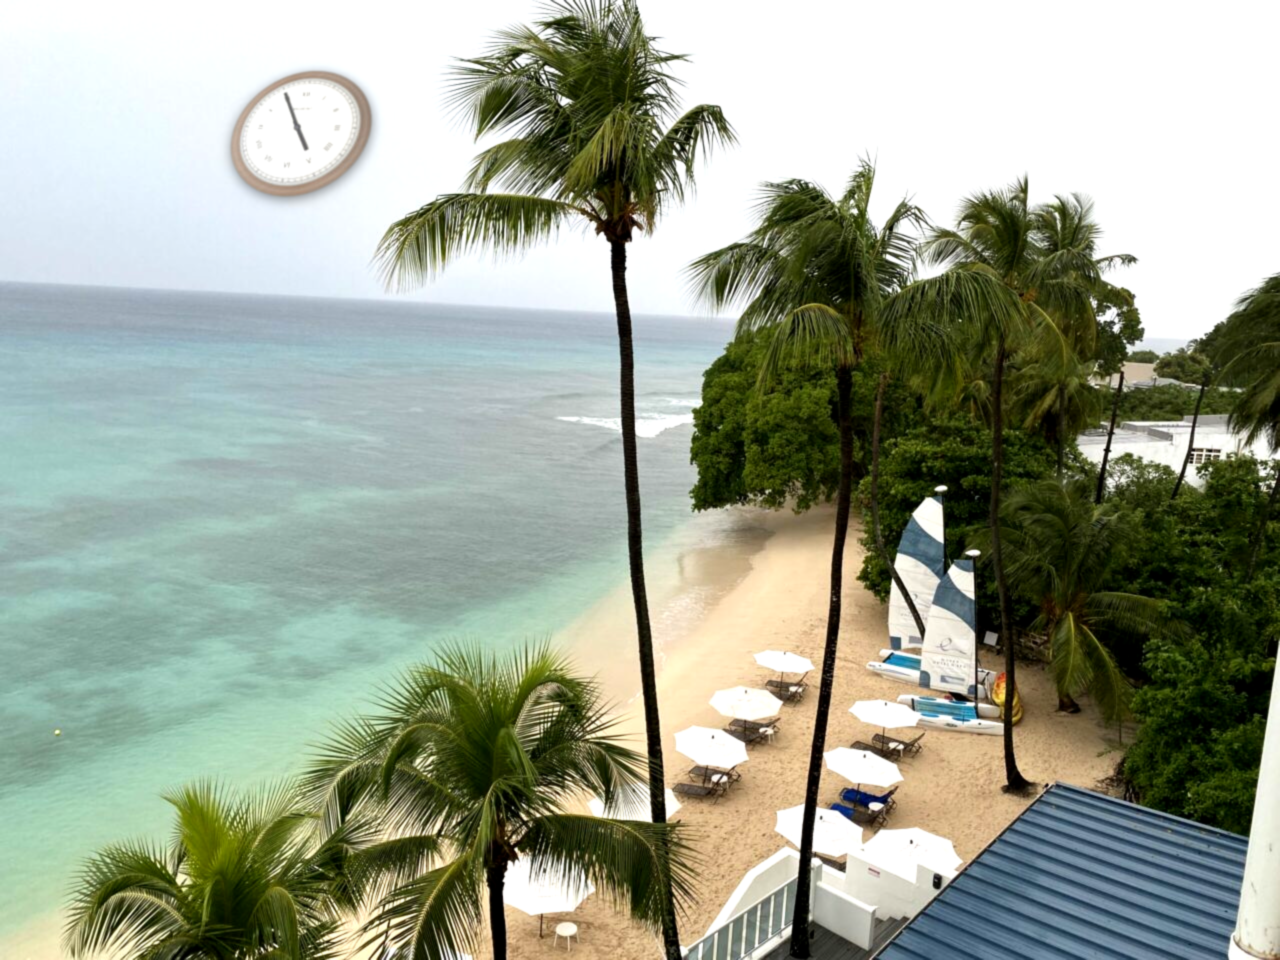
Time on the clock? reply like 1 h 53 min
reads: 4 h 55 min
